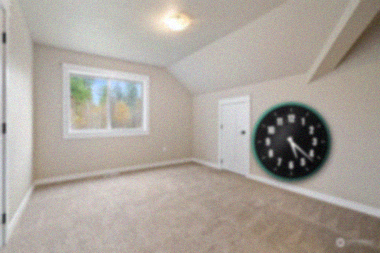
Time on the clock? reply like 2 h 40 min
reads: 5 h 22 min
